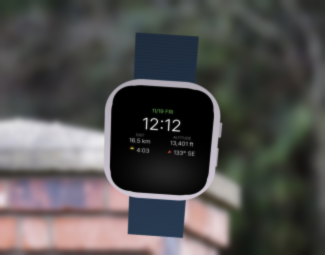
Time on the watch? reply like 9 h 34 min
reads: 12 h 12 min
